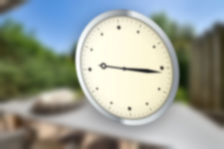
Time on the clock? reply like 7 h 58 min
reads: 9 h 16 min
